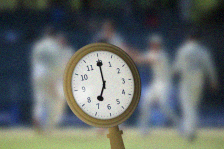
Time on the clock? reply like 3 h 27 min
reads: 7 h 00 min
